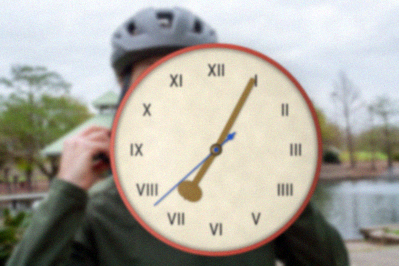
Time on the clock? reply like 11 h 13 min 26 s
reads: 7 h 04 min 38 s
